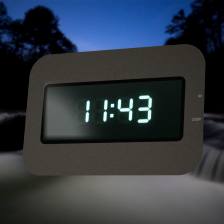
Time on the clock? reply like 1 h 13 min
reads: 11 h 43 min
